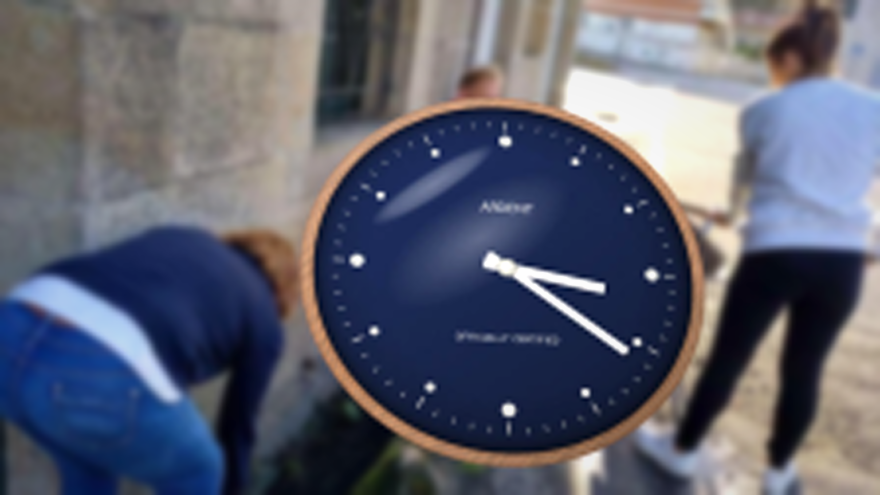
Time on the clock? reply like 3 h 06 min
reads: 3 h 21 min
